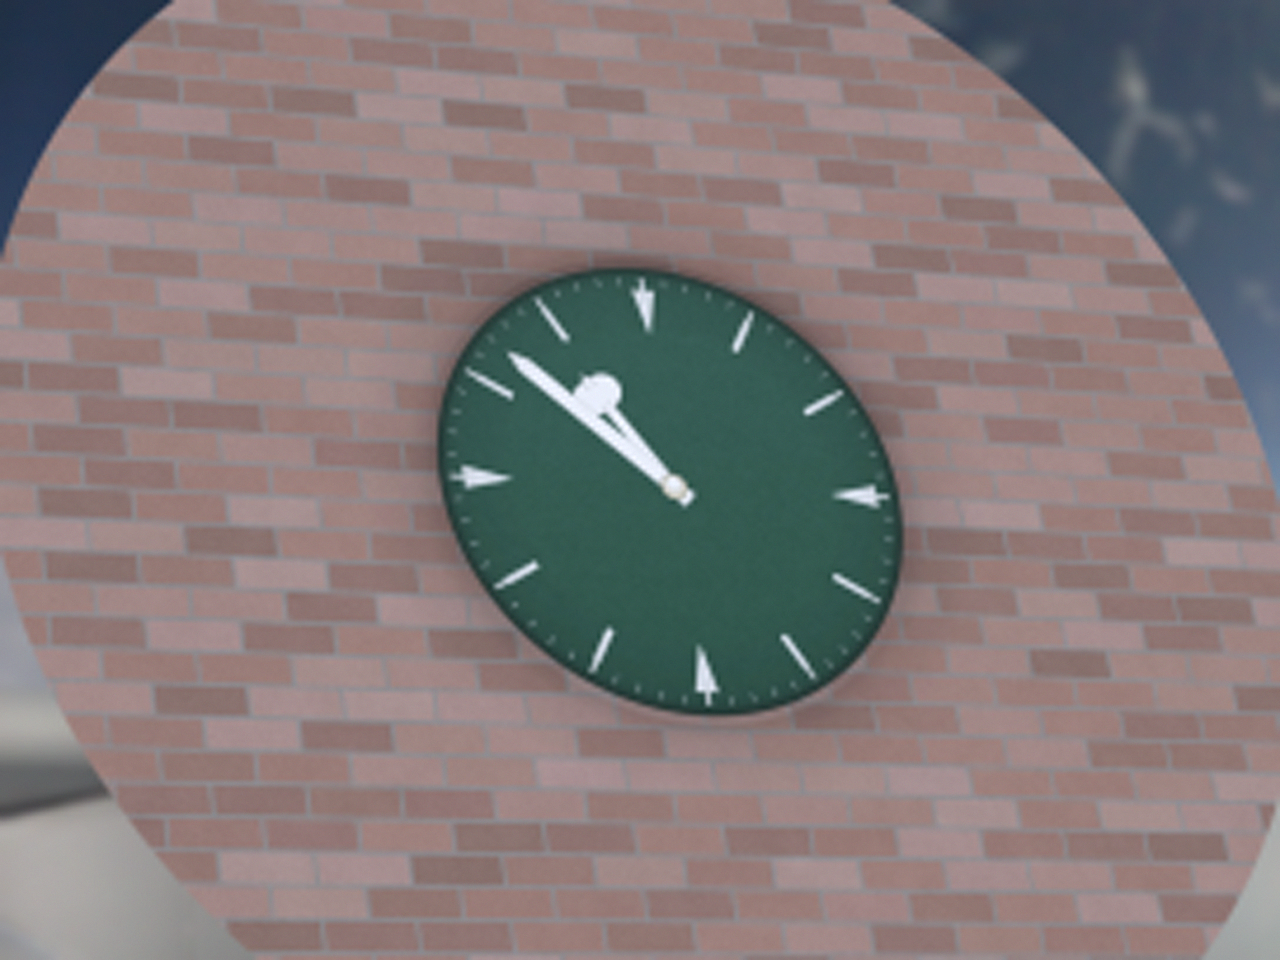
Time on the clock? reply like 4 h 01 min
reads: 10 h 52 min
